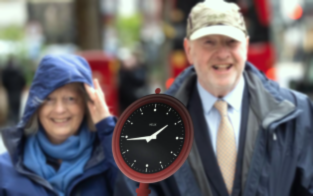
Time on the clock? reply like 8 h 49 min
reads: 1 h 44 min
